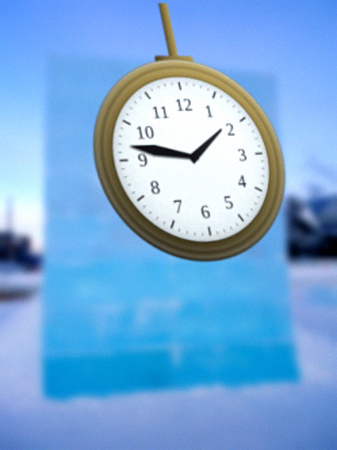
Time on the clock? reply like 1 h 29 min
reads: 1 h 47 min
